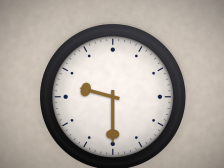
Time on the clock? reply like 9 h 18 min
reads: 9 h 30 min
